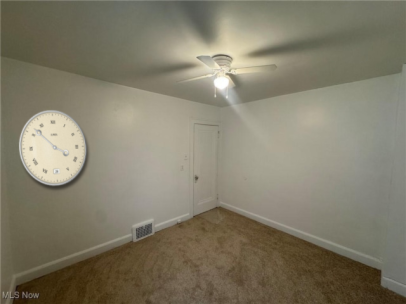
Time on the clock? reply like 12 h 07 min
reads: 3 h 52 min
